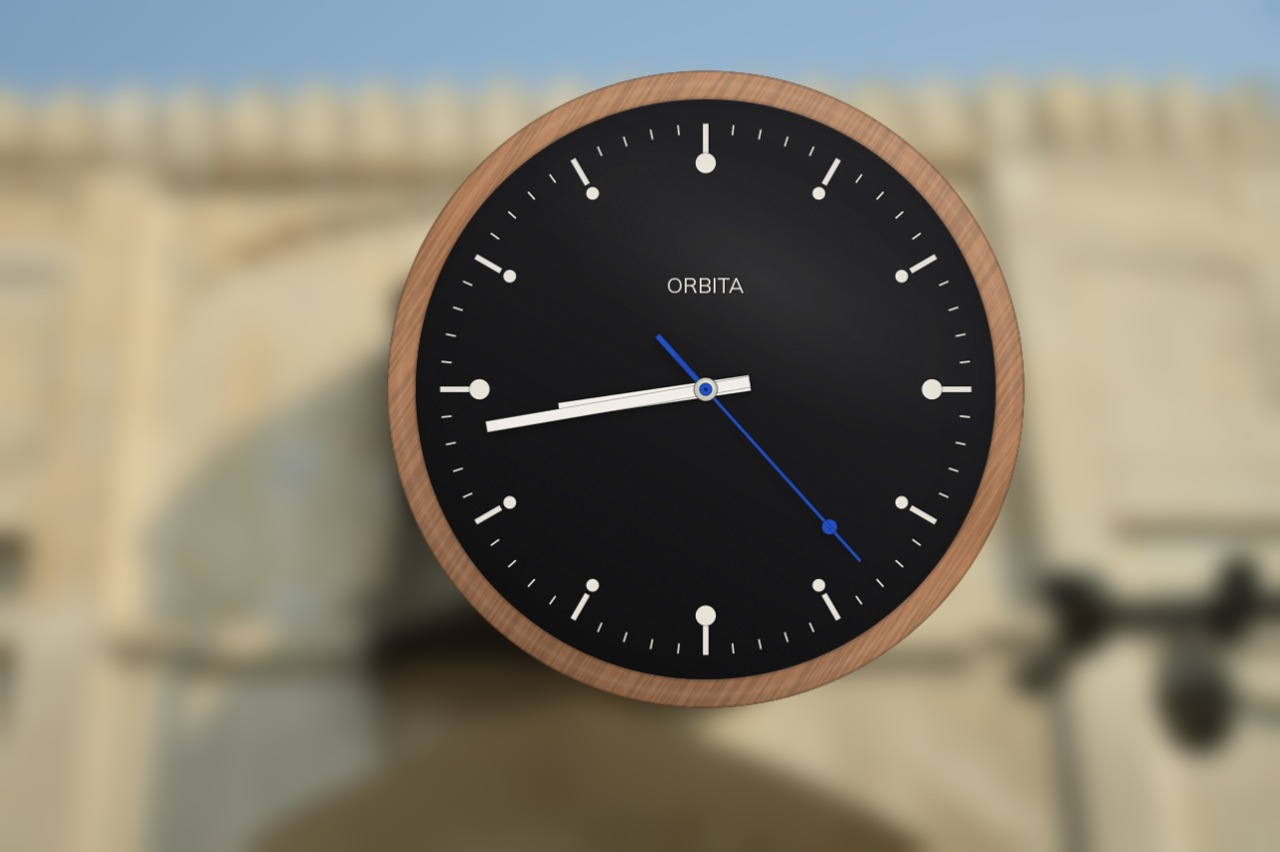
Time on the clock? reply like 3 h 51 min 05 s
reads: 8 h 43 min 23 s
